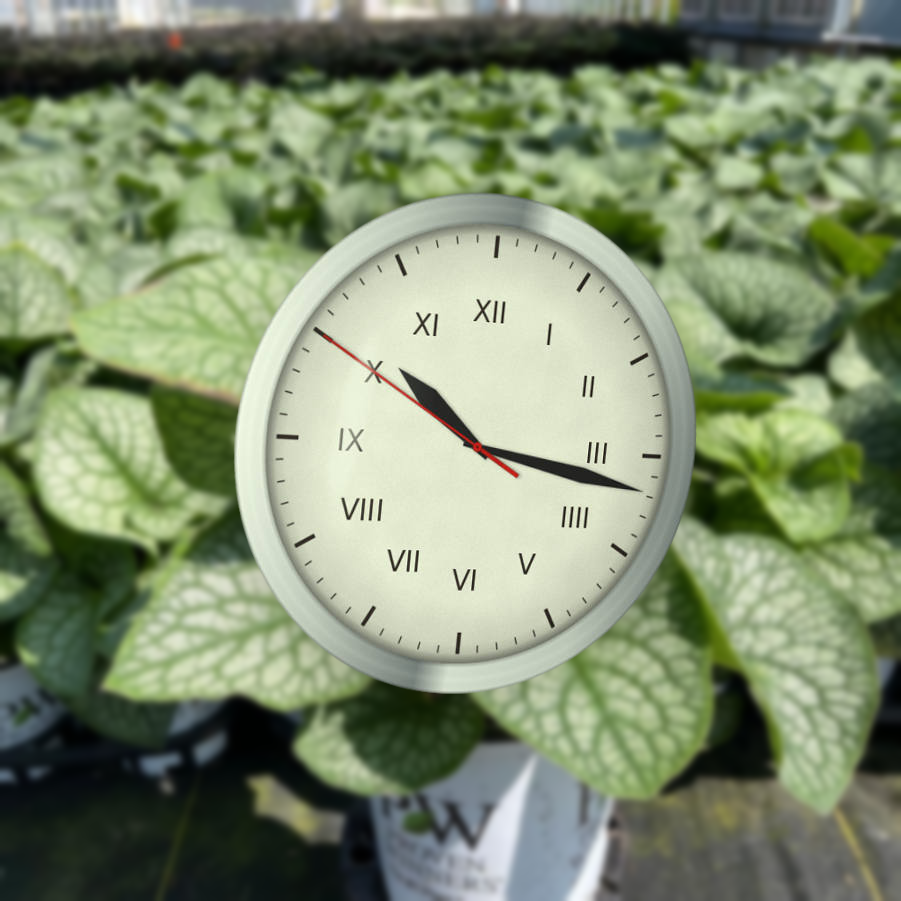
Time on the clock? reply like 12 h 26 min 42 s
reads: 10 h 16 min 50 s
